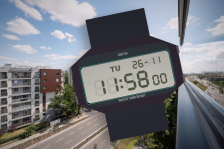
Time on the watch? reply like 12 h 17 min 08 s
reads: 11 h 58 min 00 s
